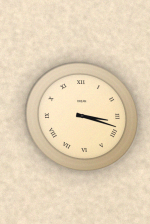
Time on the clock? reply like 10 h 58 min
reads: 3 h 18 min
